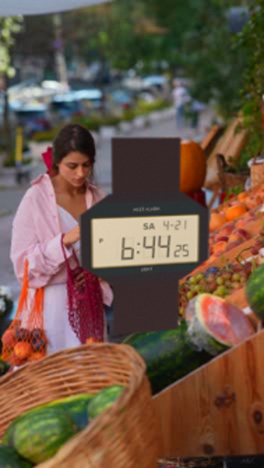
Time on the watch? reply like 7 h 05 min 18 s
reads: 6 h 44 min 25 s
